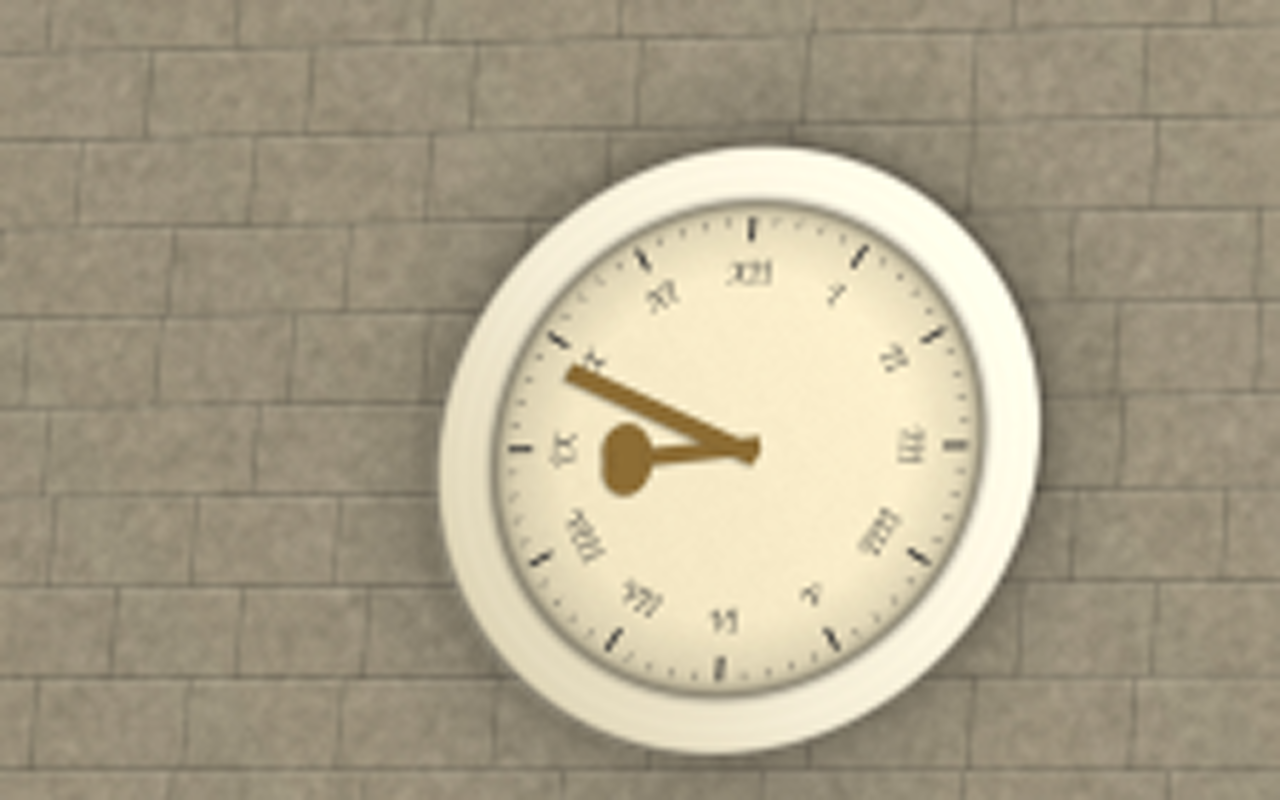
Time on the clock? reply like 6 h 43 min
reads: 8 h 49 min
